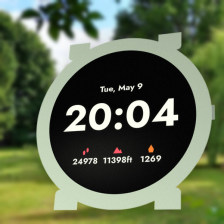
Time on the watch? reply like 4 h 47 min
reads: 20 h 04 min
